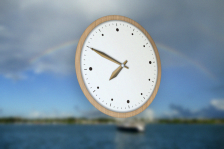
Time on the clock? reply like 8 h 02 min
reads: 7 h 50 min
